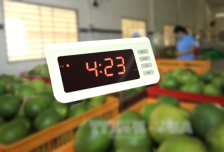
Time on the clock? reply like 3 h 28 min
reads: 4 h 23 min
